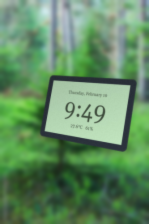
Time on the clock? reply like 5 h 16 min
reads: 9 h 49 min
